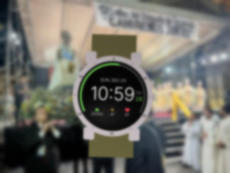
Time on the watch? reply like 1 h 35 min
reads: 10 h 59 min
